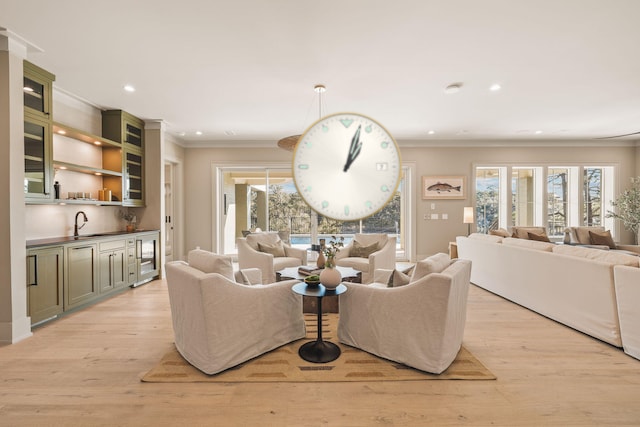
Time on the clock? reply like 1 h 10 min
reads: 1 h 03 min
